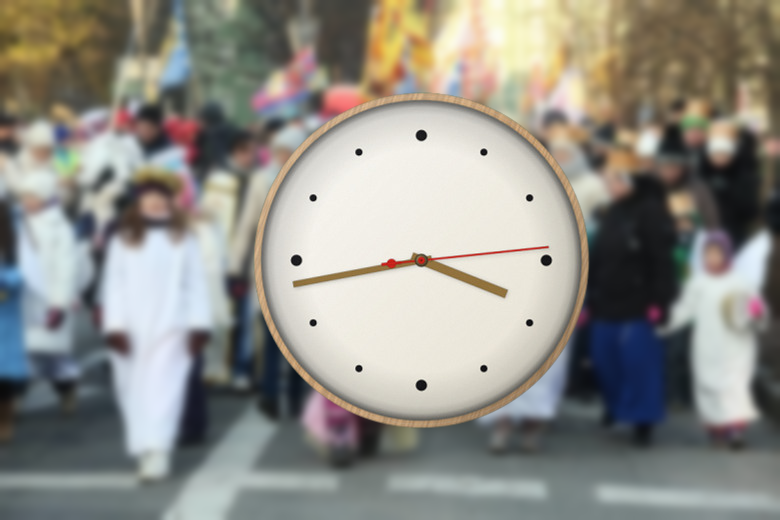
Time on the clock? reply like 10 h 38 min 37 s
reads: 3 h 43 min 14 s
